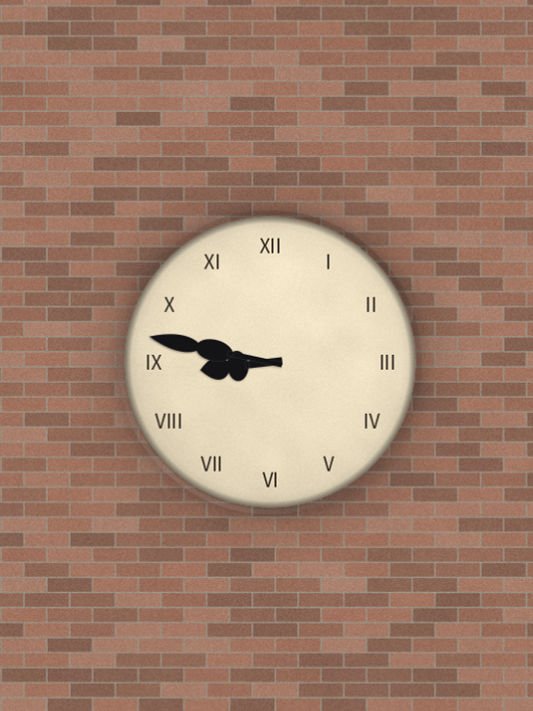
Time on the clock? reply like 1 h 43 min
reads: 8 h 47 min
